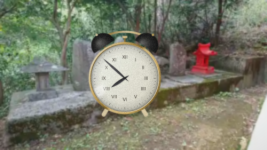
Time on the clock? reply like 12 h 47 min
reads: 7 h 52 min
